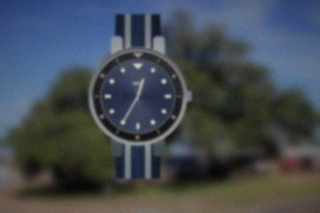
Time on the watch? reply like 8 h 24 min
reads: 12 h 35 min
